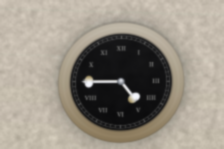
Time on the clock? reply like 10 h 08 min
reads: 4 h 45 min
